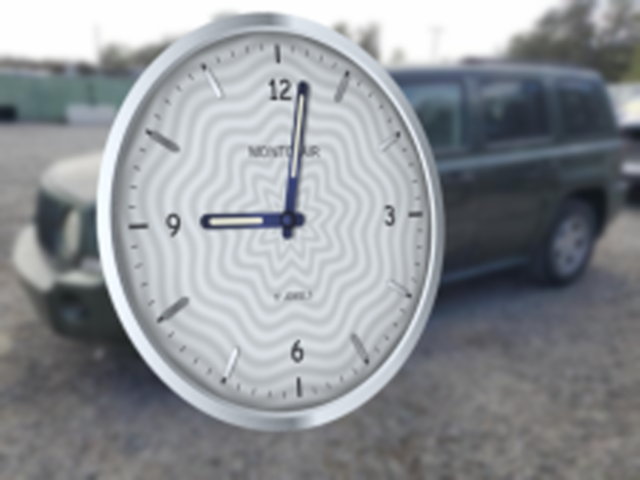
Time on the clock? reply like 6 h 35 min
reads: 9 h 02 min
